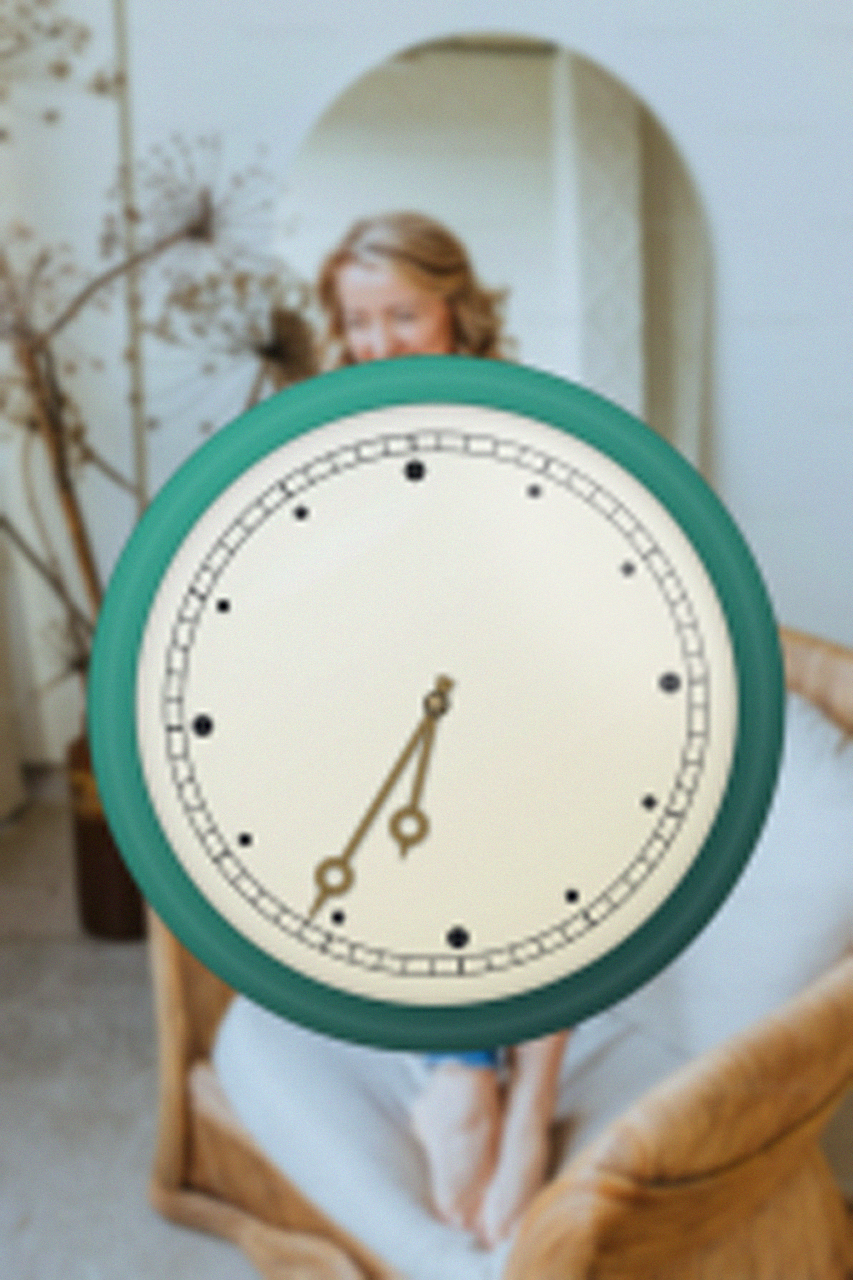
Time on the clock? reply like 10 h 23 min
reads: 6 h 36 min
